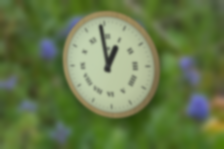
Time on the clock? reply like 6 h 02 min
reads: 12 h 59 min
